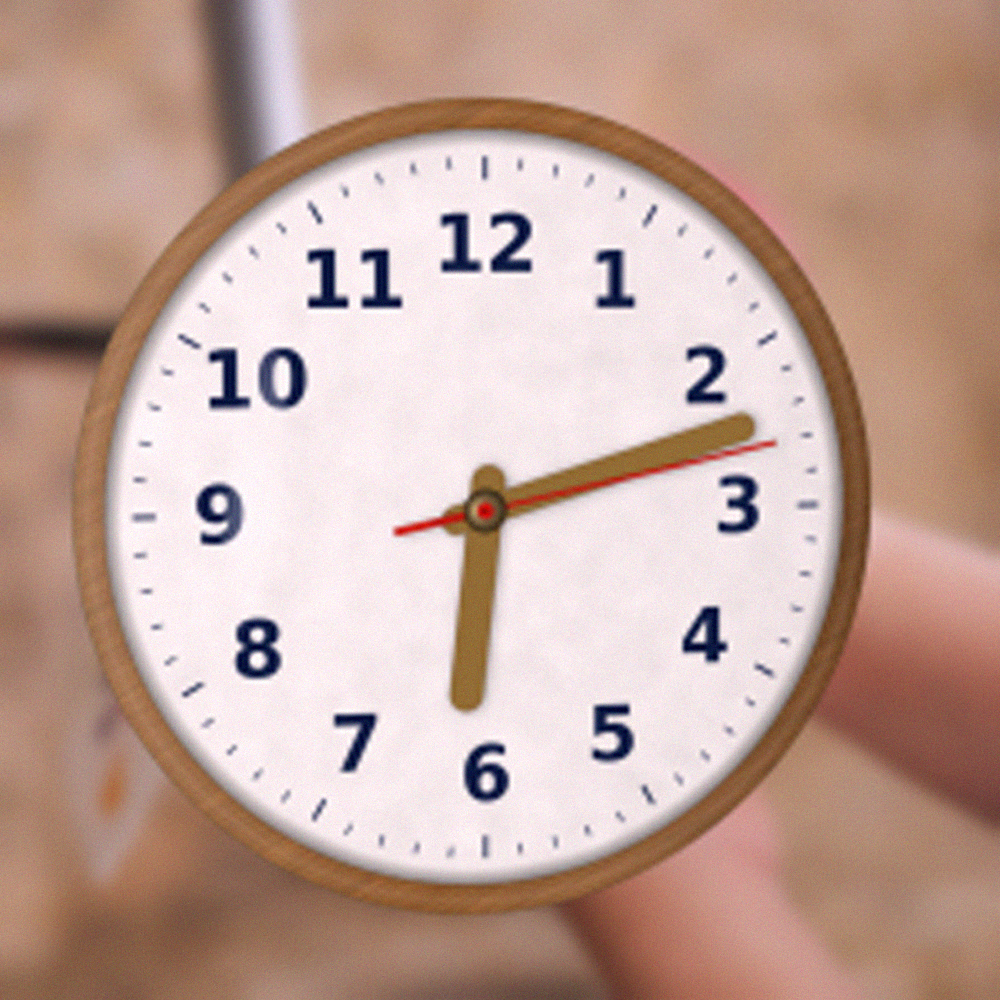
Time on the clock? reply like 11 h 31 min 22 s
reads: 6 h 12 min 13 s
